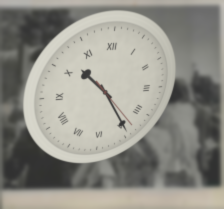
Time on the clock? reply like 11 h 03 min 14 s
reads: 10 h 24 min 23 s
